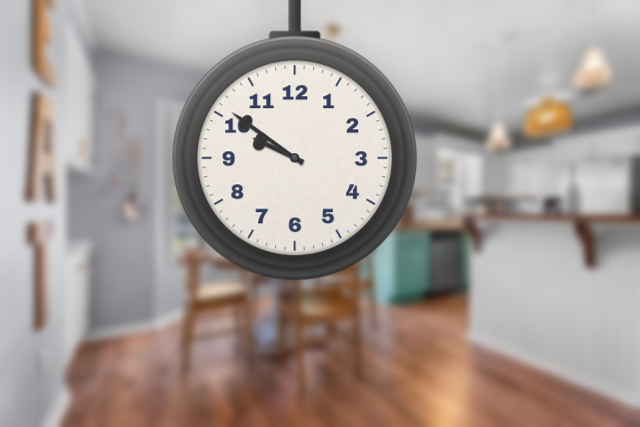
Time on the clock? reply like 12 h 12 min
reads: 9 h 51 min
